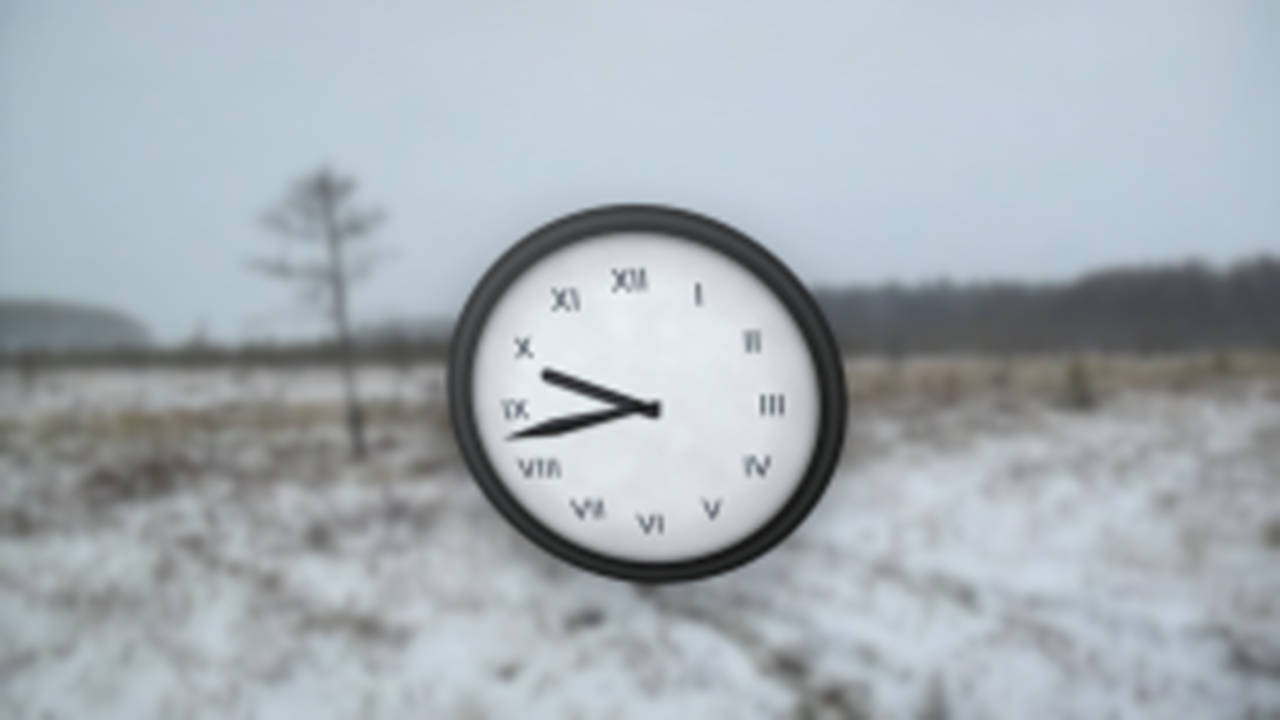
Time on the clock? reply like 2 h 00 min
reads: 9 h 43 min
